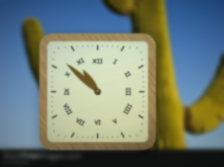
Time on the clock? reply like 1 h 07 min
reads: 10 h 52 min
